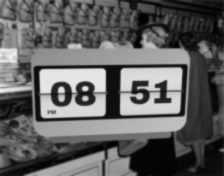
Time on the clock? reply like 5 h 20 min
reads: 8 h 51 min
